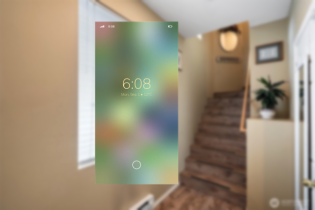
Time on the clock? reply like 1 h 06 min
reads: 6 h 08 min
